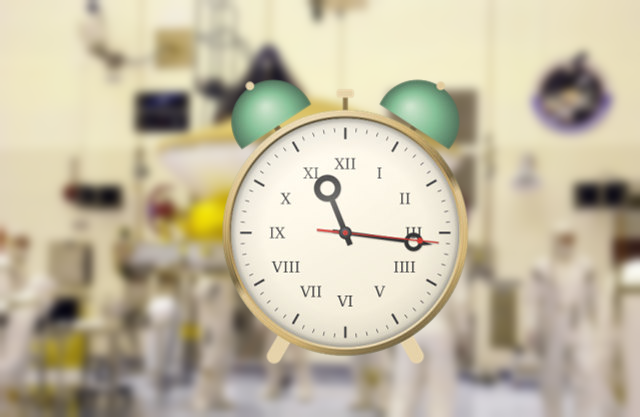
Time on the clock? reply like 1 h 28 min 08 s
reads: 11 h 16 min 16 s
